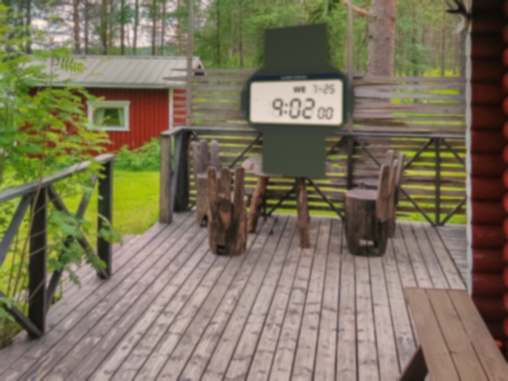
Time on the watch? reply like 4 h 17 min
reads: 9 h 02 min
